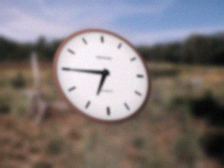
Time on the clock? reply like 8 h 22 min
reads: 6 h 45 min
